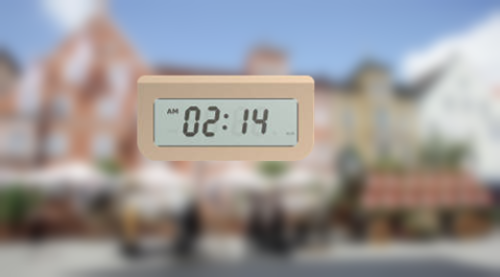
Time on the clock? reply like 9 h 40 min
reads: 2 h 14 min
